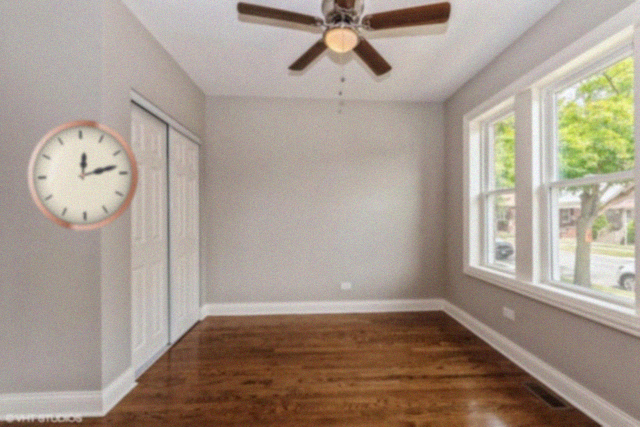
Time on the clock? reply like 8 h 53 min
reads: 12 h 13 min
